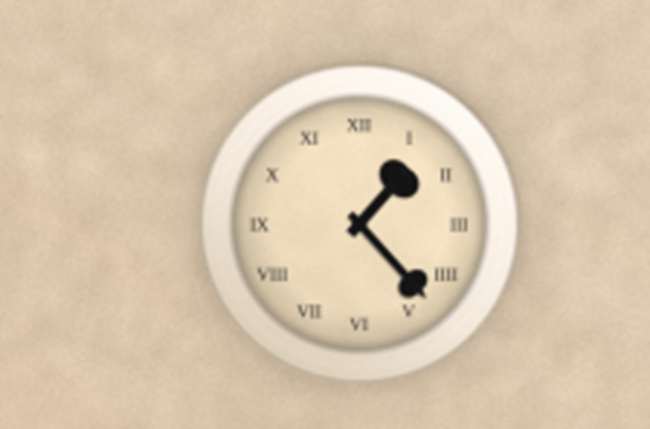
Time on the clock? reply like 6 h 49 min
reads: 1 h 23 min
